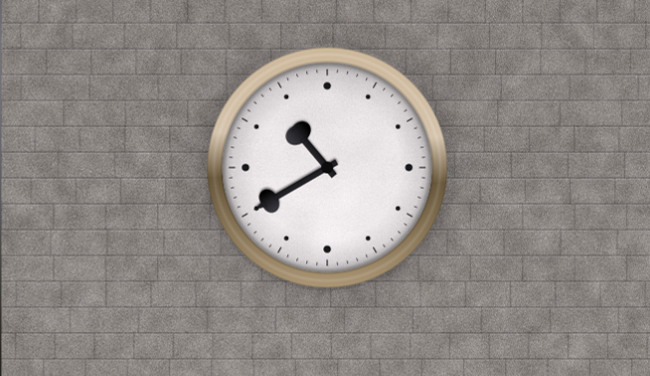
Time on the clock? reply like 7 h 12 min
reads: 10 h 40 min
